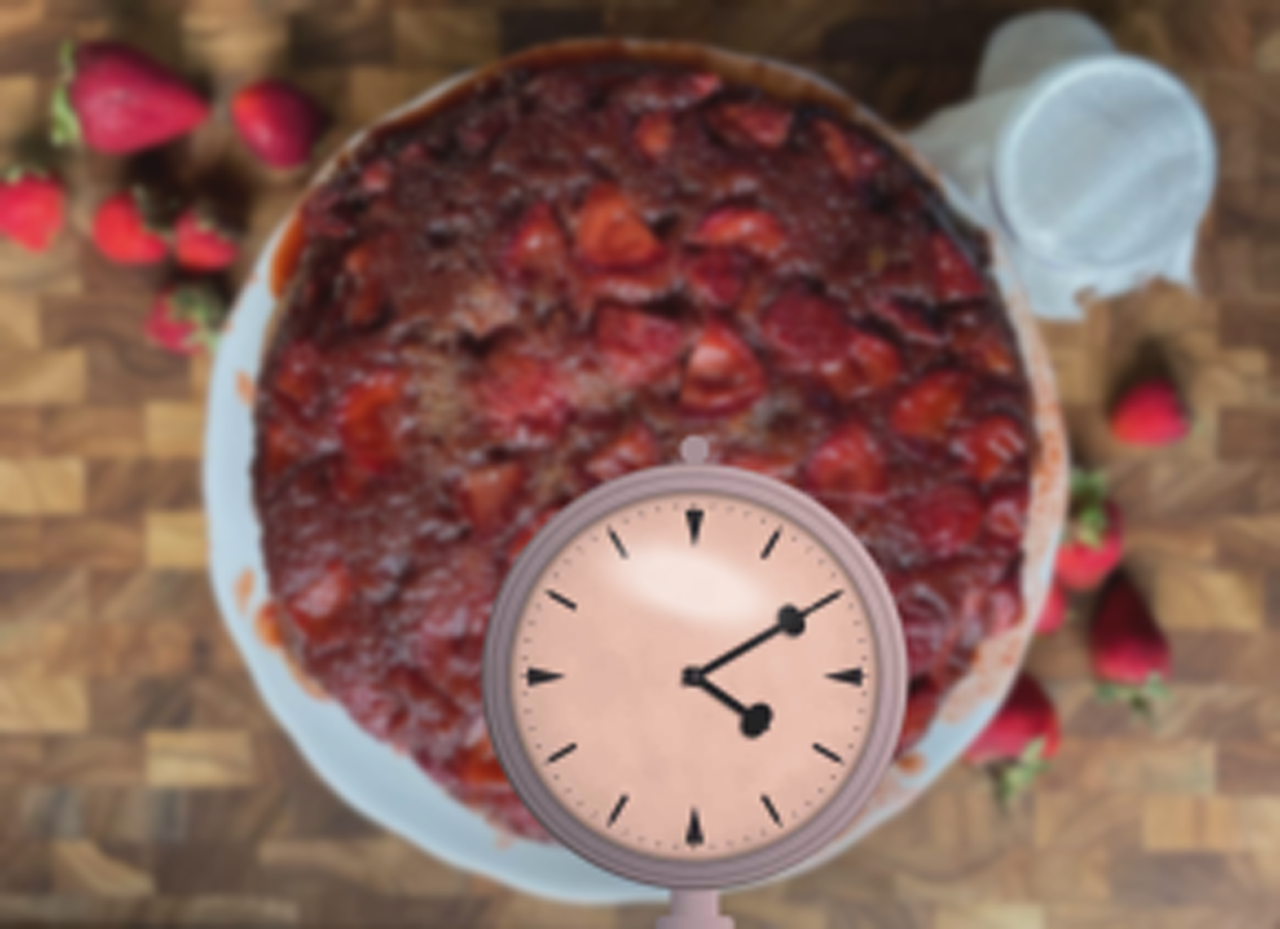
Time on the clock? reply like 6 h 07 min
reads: 4 h 10 min
